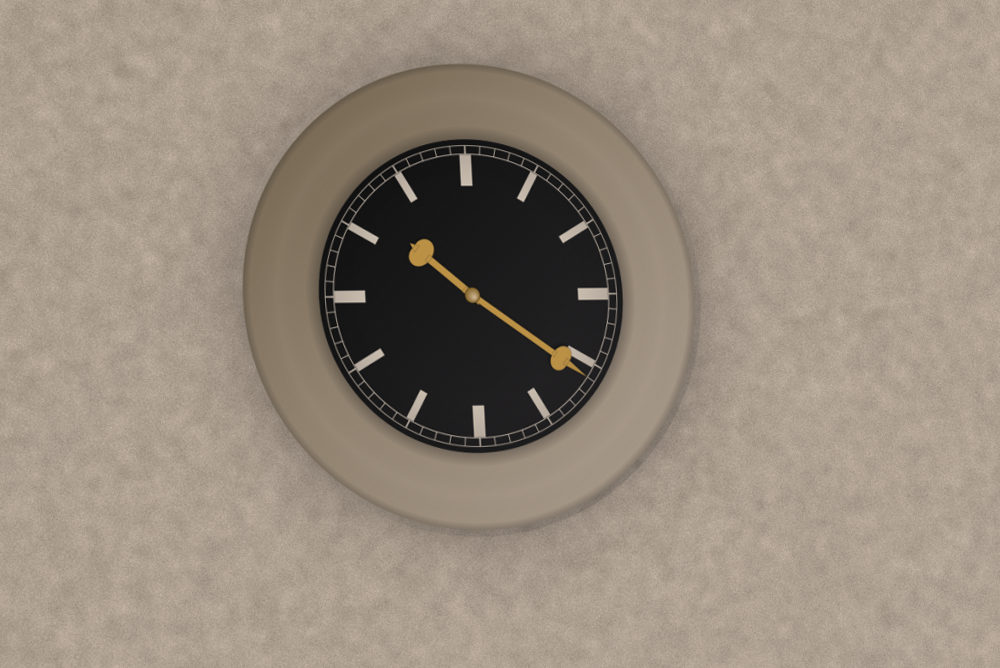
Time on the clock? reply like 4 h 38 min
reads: 10 h 21 min
